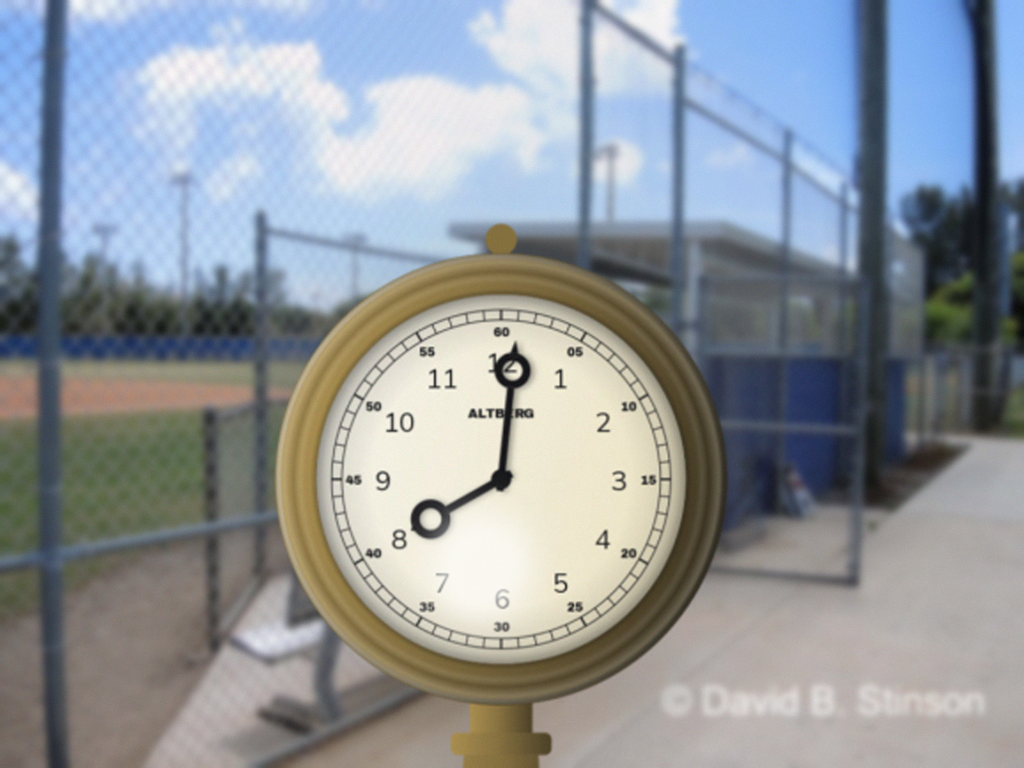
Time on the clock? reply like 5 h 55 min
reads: 8 h 01 min
